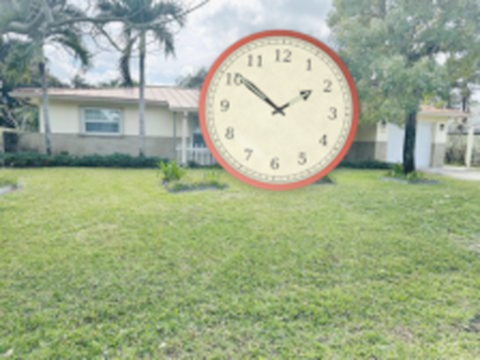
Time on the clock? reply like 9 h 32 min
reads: 1 h 51 min
